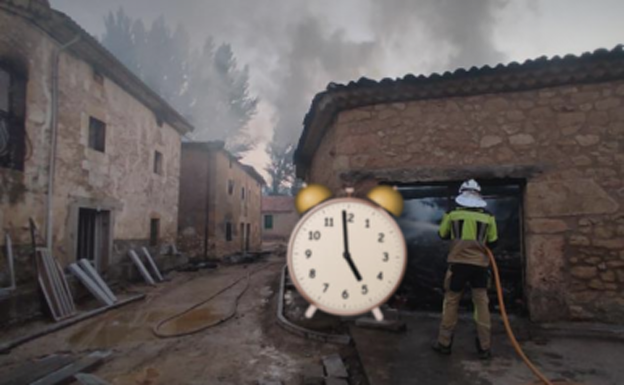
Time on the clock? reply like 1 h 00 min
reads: 4 h 59 min
